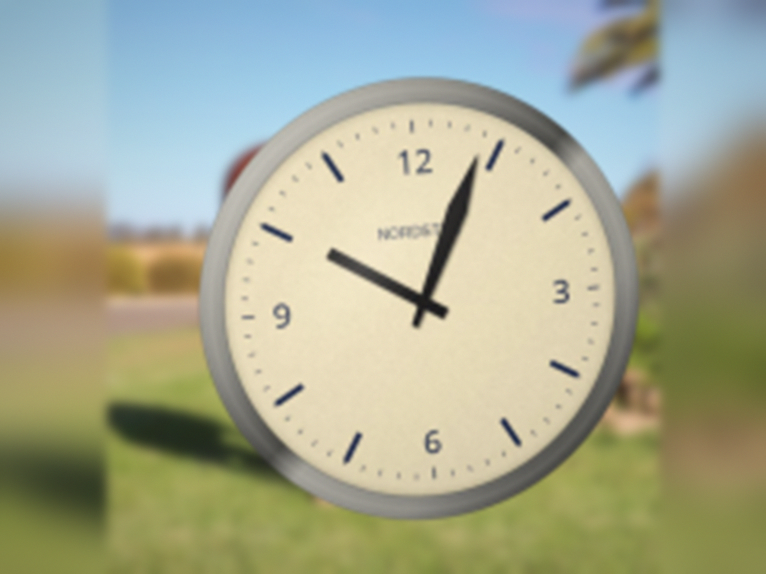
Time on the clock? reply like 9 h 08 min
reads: 10 h 04 min
